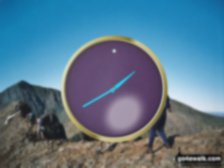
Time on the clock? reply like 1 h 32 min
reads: 1 h 40 min
